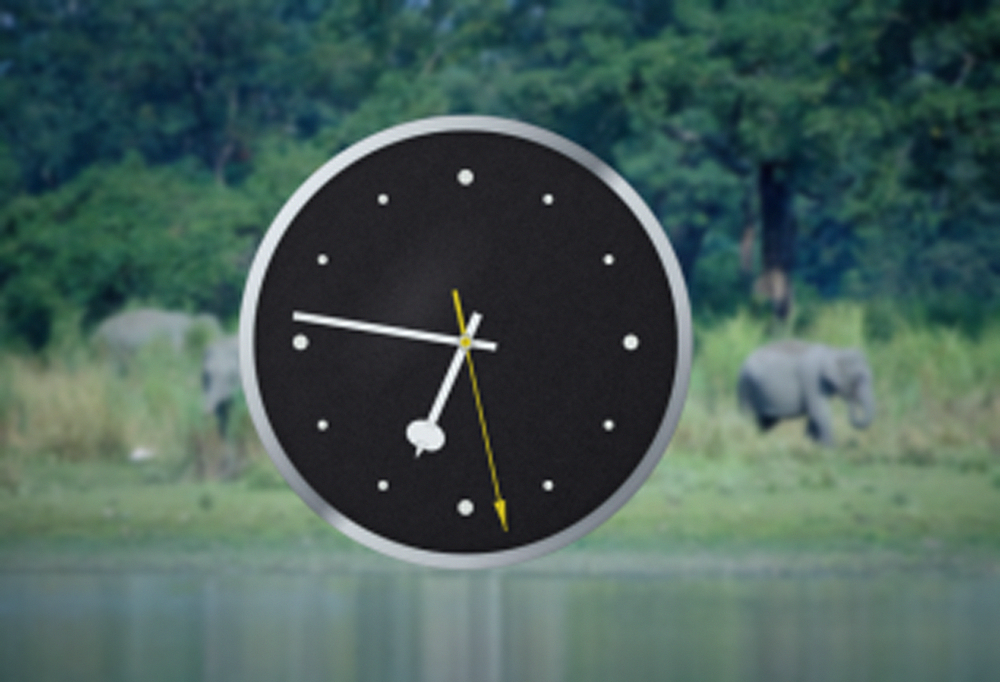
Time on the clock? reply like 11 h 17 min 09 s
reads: 6 h 46 min 28 s
